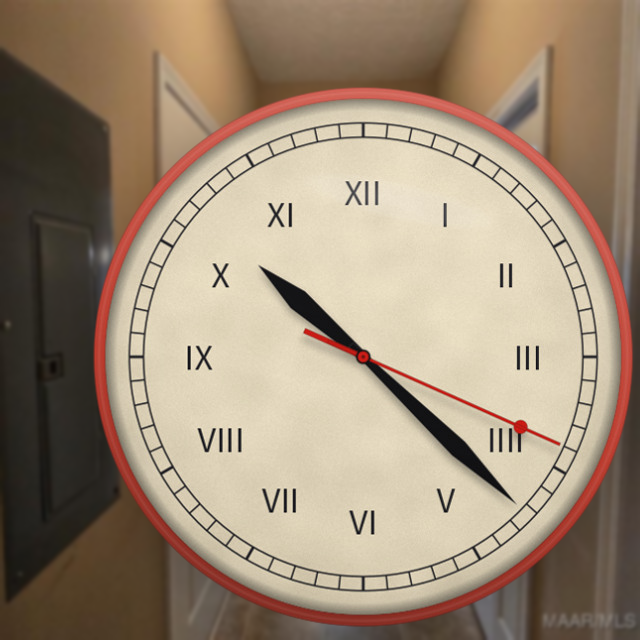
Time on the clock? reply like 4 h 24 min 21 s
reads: 10 h 22 min 19 s
